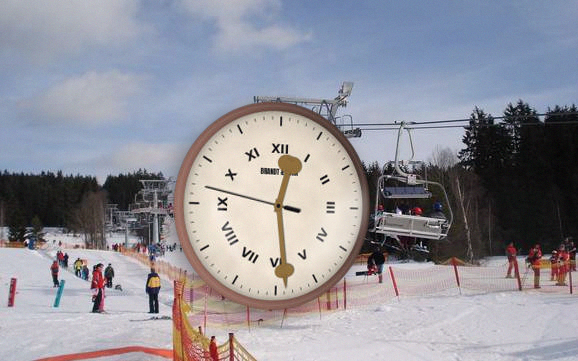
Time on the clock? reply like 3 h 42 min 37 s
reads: 12 h 28 min 47 s
